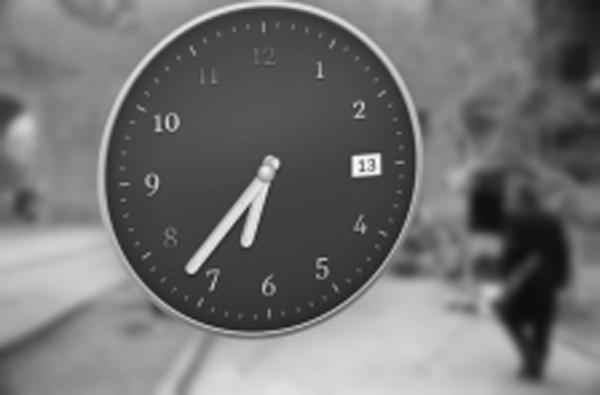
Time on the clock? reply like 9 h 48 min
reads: 6 h 37 min
